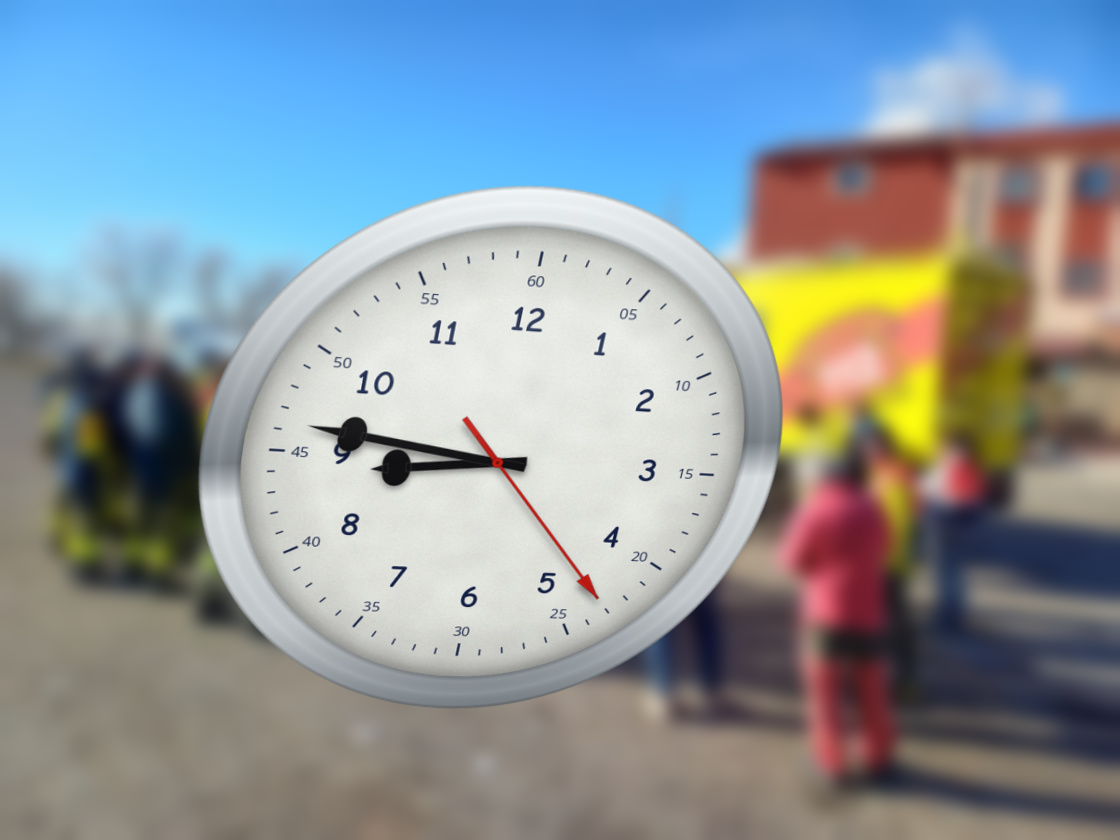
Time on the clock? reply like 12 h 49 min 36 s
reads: 8 h 46 min 23 s
